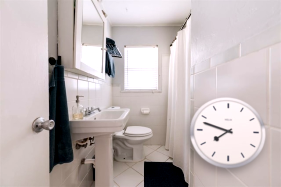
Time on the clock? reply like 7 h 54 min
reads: 7 h 48 min
